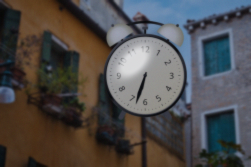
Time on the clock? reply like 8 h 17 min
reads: 6 h 33 min
